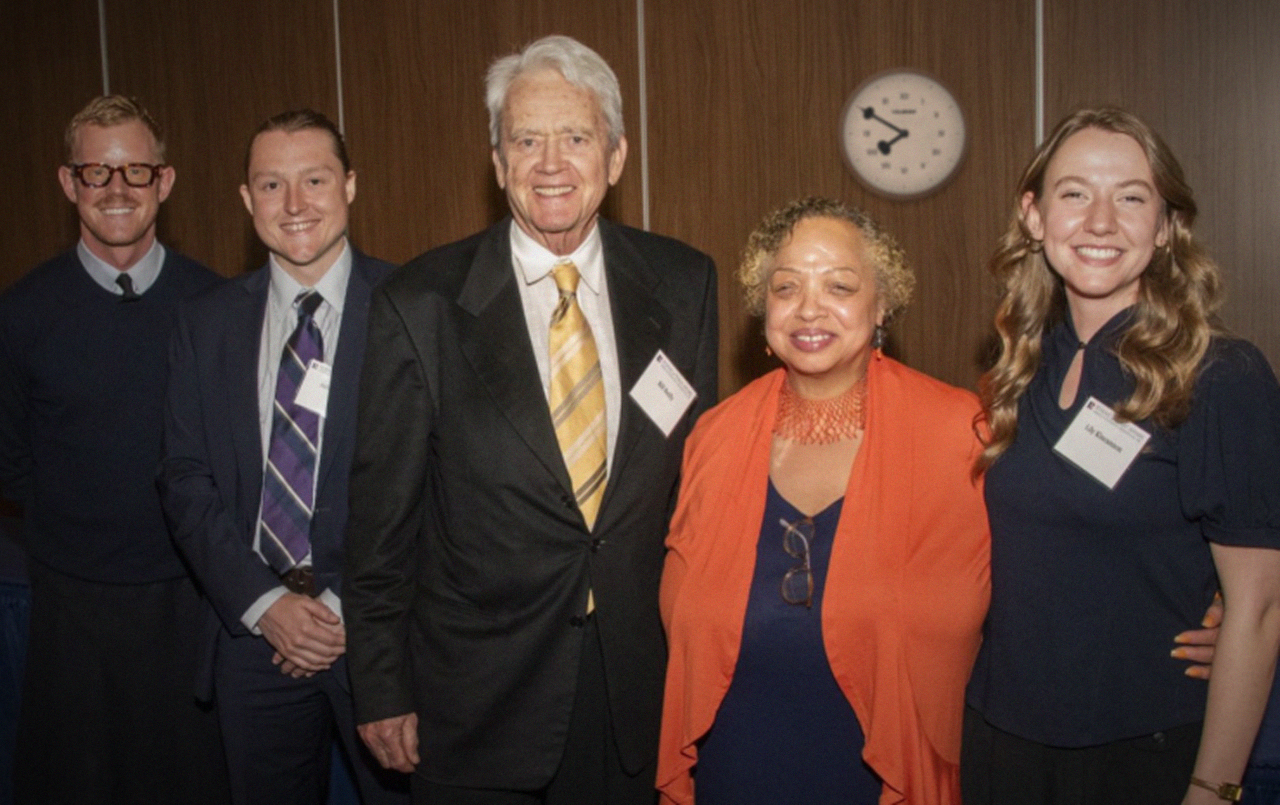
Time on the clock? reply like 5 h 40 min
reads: 7 h 50 min
